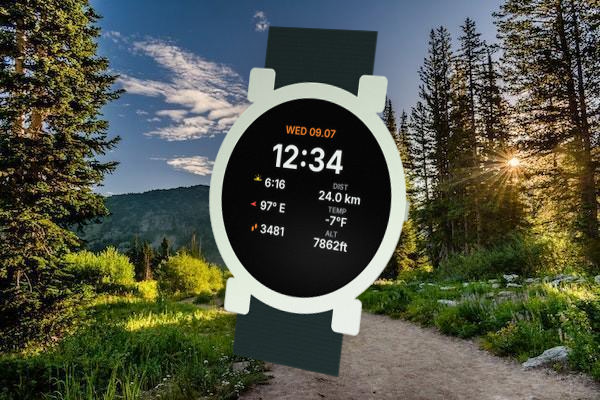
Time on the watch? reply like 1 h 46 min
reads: 12 h 34 min
